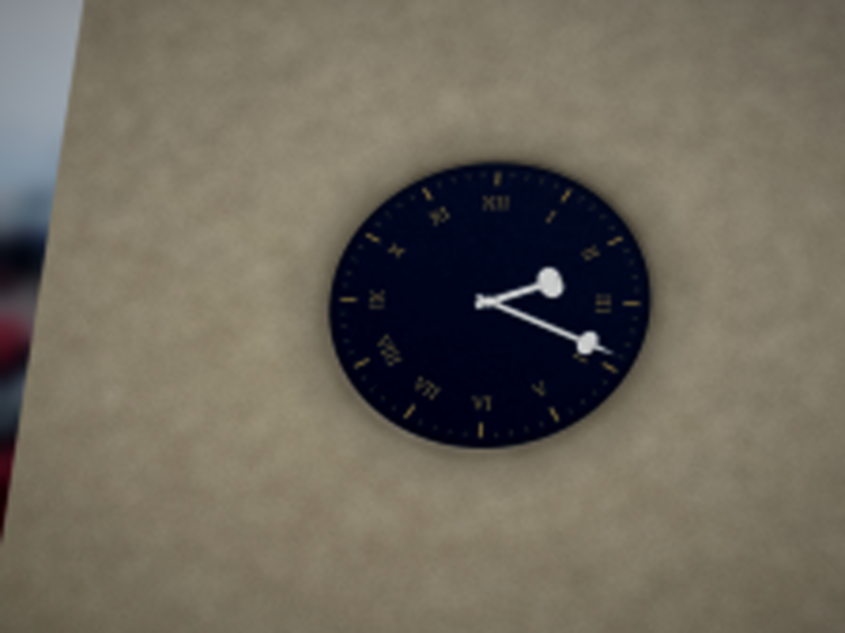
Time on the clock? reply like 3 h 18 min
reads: 2 h 19 min
